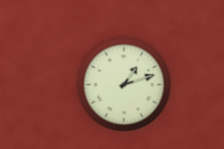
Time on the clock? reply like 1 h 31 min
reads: 1 h 12 min
